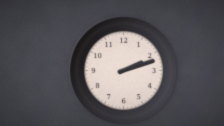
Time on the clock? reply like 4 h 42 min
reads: 2 h 12 min
